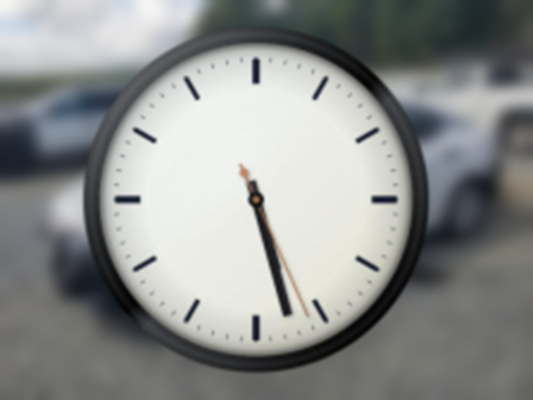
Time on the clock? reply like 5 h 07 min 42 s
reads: 5 h 27 min 26 s
